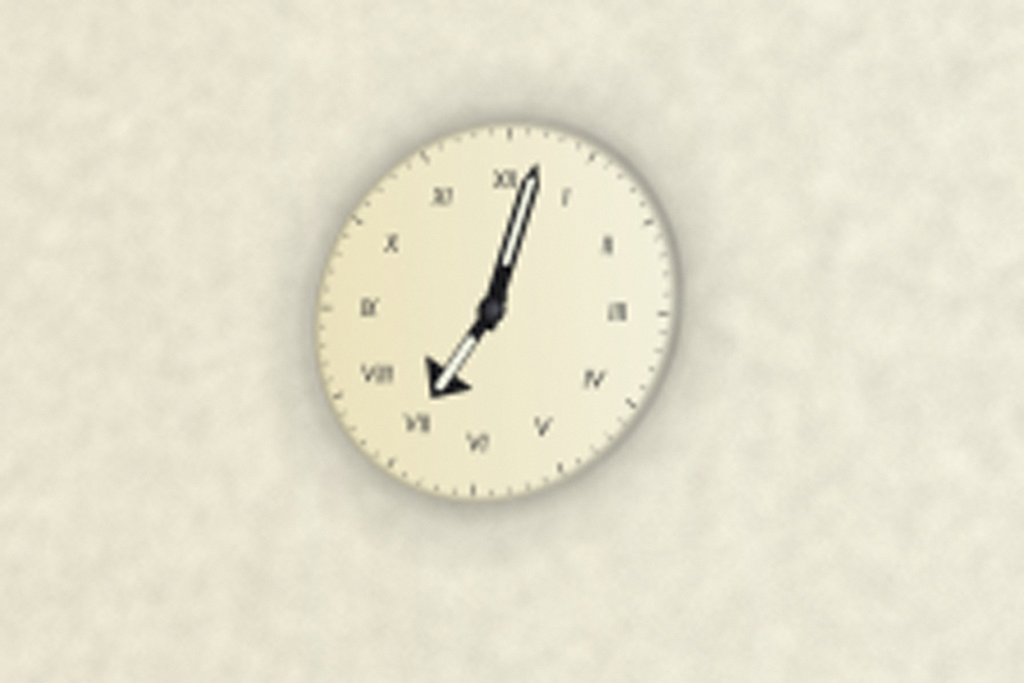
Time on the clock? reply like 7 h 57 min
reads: 7 h 02 min
